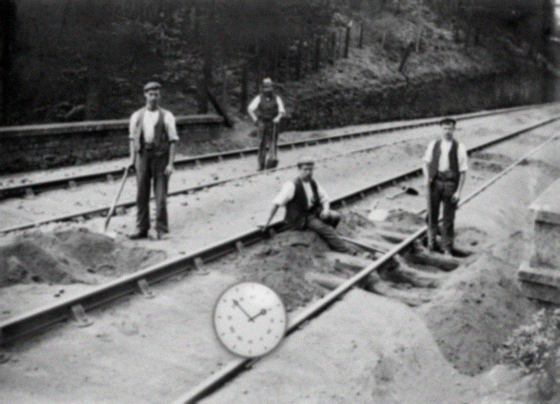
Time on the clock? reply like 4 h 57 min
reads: 1 h 52 min
